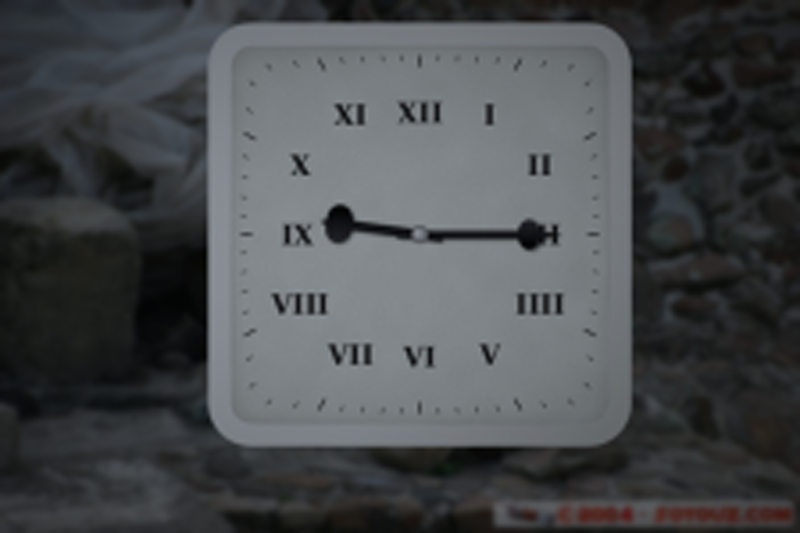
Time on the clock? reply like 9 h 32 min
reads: 9 h 15 min
